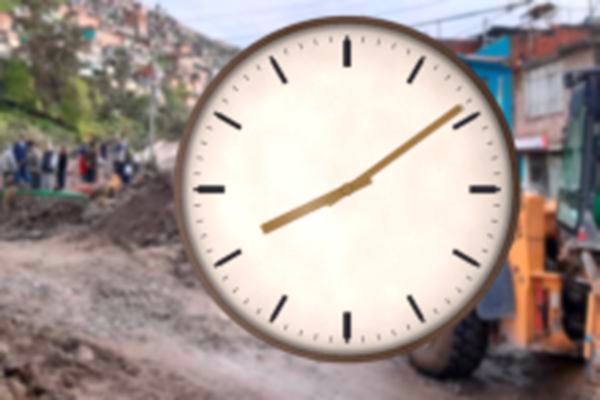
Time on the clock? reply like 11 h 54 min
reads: 8 h 09 min
